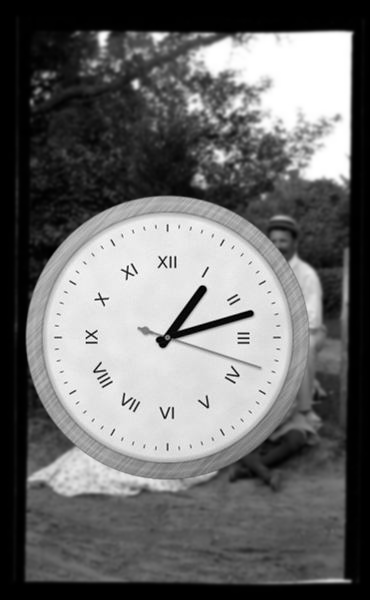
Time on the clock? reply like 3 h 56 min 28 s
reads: 1 h 12 min 18 s
